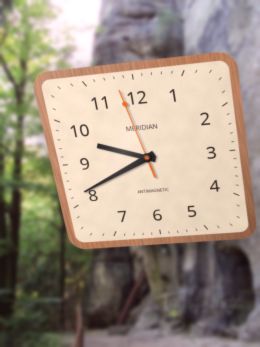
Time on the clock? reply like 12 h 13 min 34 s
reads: 9 h 40 min 58 s
